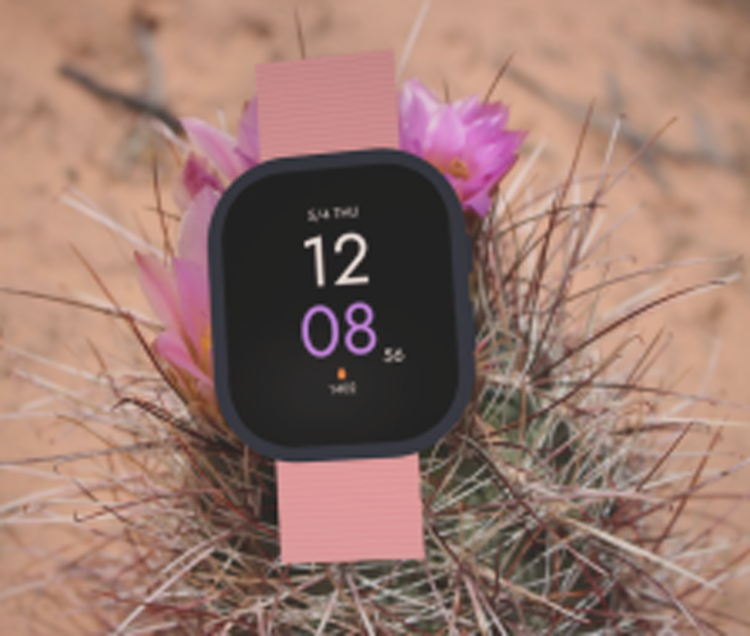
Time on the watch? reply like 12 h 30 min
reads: 12 h 08 min
